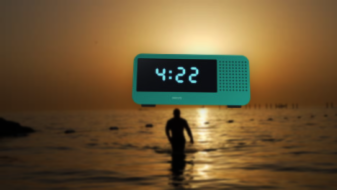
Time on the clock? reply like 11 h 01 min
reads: 4 h 22 min
